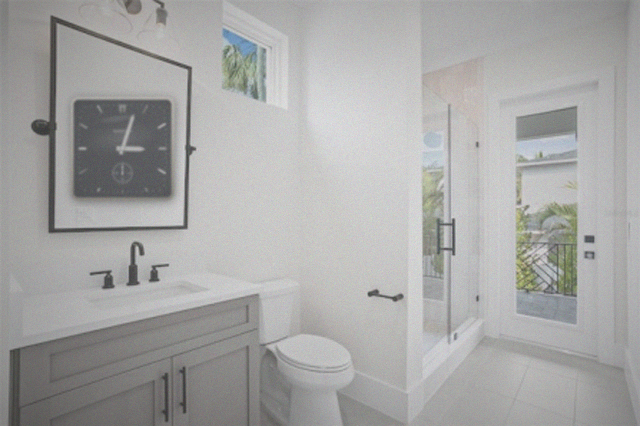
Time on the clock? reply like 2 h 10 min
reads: 3 h 03 min
